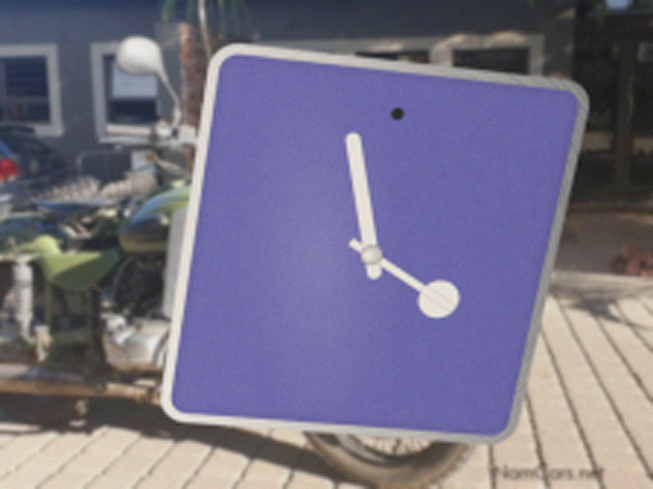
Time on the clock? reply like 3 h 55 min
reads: 3 h 57 min
